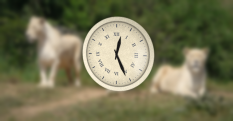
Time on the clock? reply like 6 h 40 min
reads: 12 h 26 min
